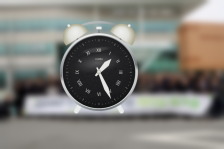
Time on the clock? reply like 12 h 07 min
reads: 1 h 26 min
